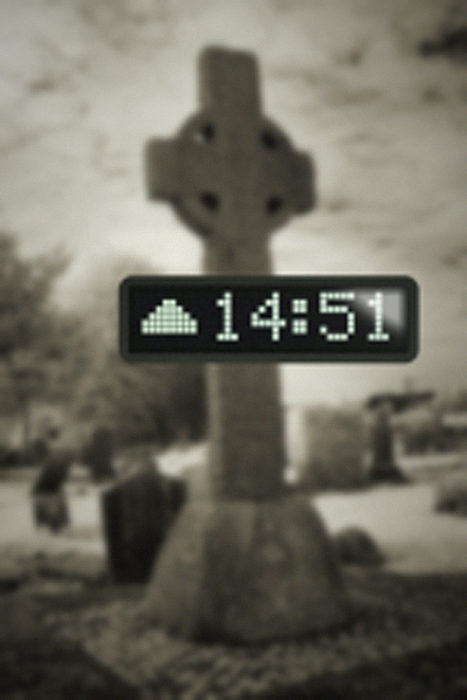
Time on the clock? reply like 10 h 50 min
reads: 14 h 51 min
